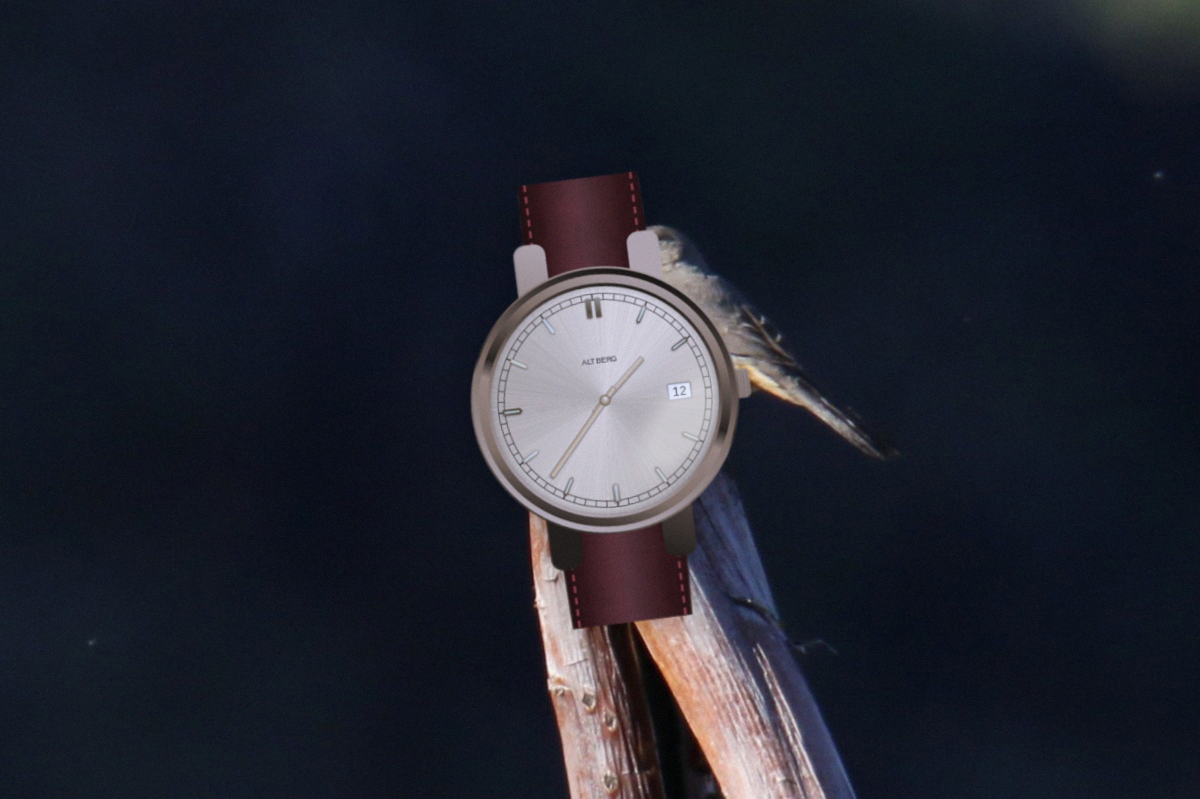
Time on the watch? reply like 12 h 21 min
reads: 1 h 37 min
